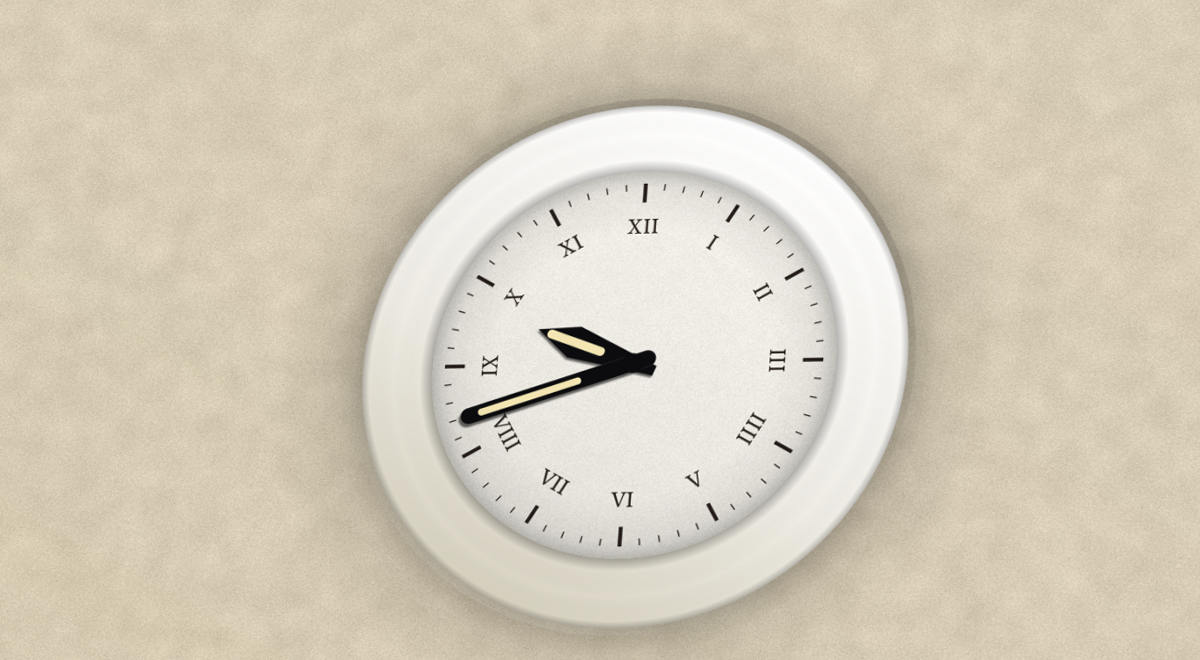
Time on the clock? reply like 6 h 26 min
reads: 9 h 42 min
